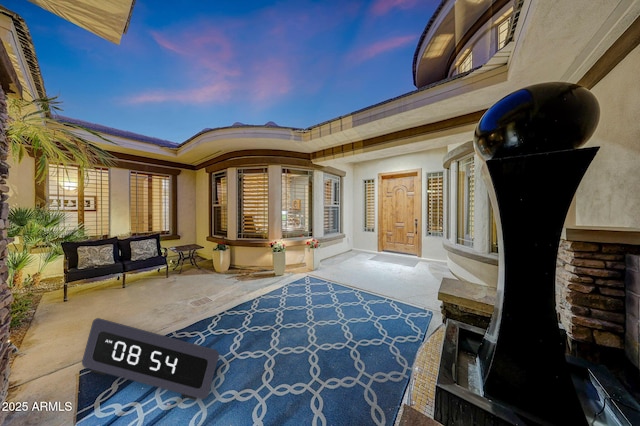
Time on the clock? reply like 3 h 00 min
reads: 8 h 54 min
